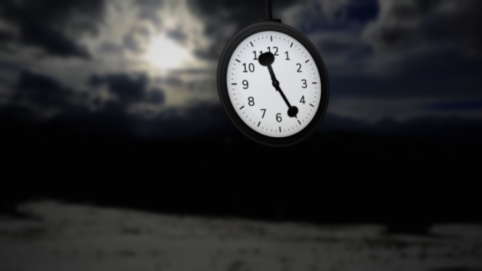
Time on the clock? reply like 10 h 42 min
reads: 11 h 25 min
